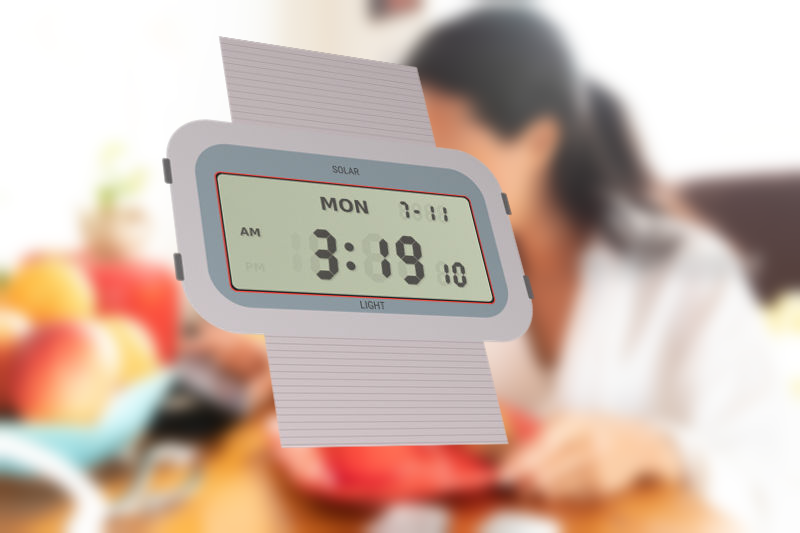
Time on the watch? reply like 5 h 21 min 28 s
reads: 3 h 19 min 10 s
